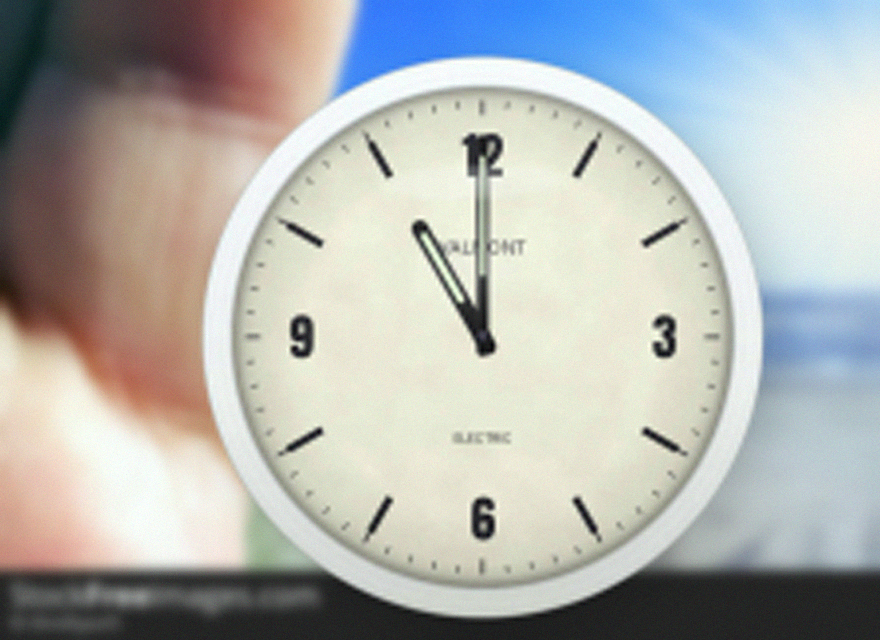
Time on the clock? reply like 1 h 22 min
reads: 11 h 00 min
